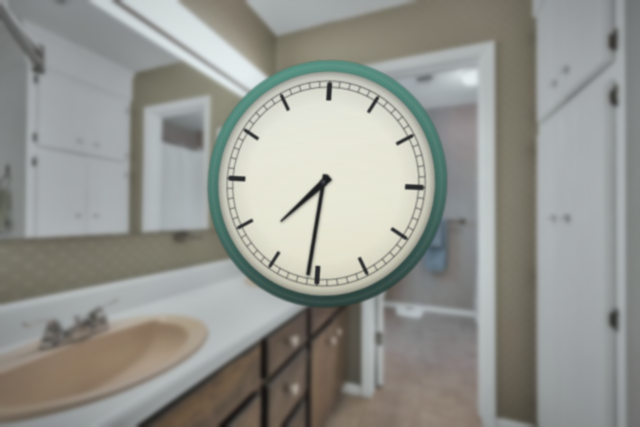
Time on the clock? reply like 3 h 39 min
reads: 7 h 31 min
